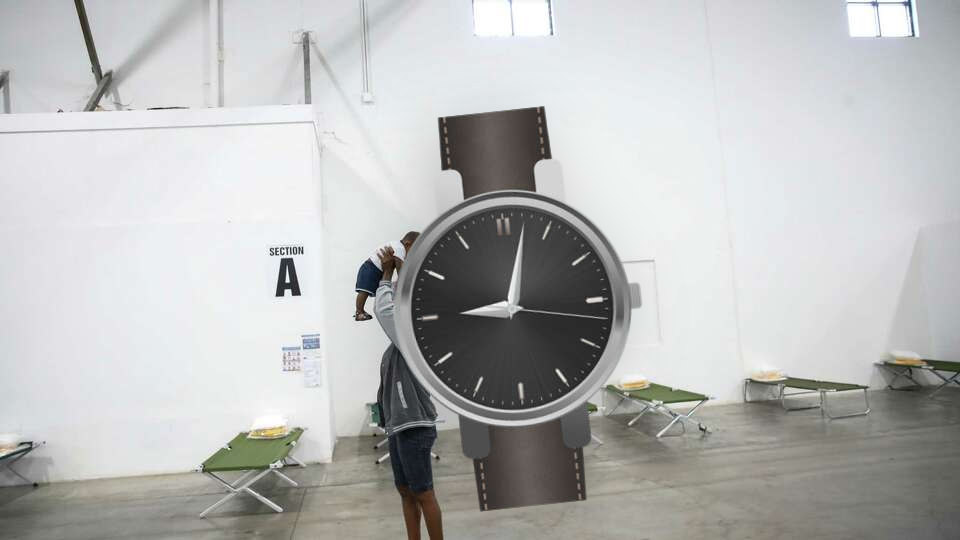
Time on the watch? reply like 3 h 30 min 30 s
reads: 9 h 02 min 17 s
